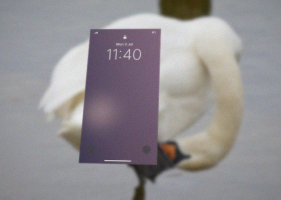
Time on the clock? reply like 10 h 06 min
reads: 11 h 40 min
